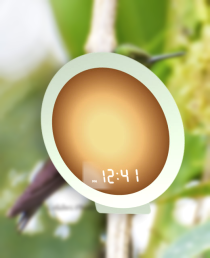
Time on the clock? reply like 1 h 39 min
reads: 12 h 41 min
